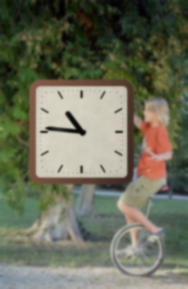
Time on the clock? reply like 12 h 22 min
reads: 10 h 46 min
